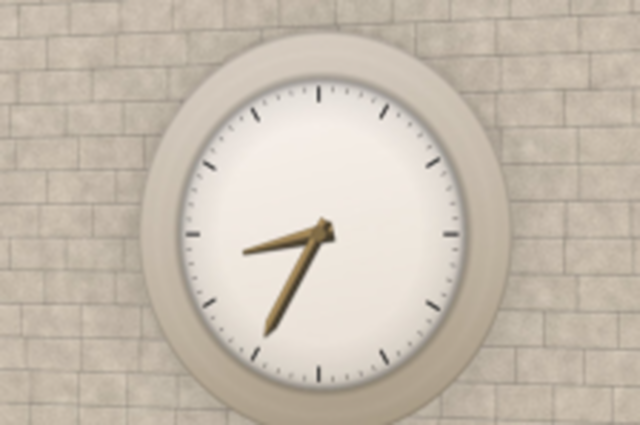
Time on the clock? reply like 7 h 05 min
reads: 8 h 35 min
